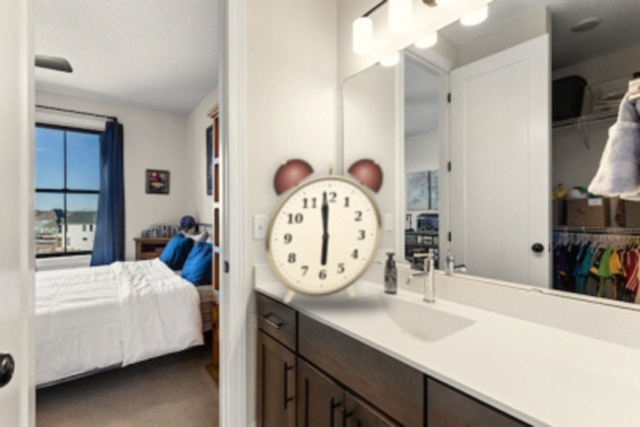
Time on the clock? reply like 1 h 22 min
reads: 5 h 59 min
